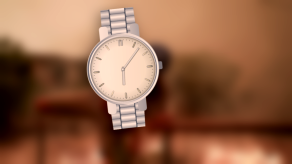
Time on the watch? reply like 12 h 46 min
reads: 6 h 07 min
